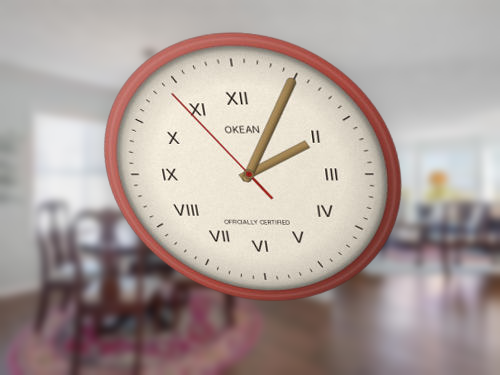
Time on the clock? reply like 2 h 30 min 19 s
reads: 2 h 04 min 54 s
